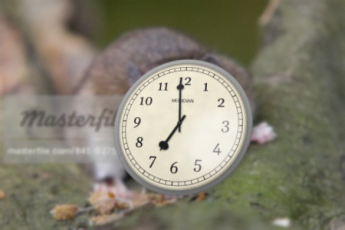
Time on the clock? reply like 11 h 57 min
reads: 6 h 59 min
